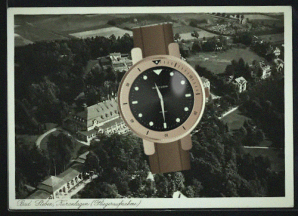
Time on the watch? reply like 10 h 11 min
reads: 11 h 30 min
